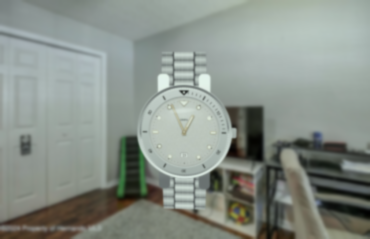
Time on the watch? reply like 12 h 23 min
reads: 12 h 56 min
